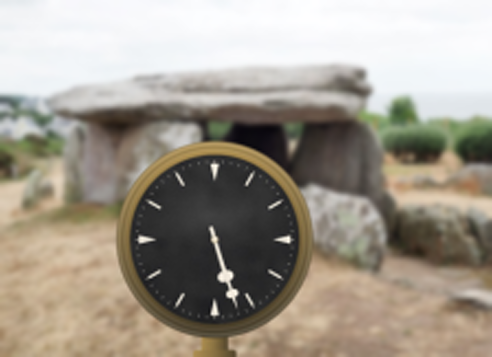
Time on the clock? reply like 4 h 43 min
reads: 5 h 27 min
